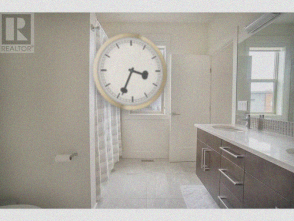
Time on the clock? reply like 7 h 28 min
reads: 3 h 34 min
